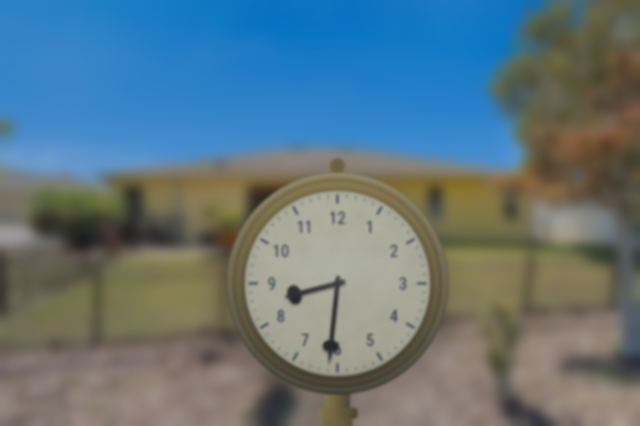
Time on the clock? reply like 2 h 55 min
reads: 8 h 31 min
